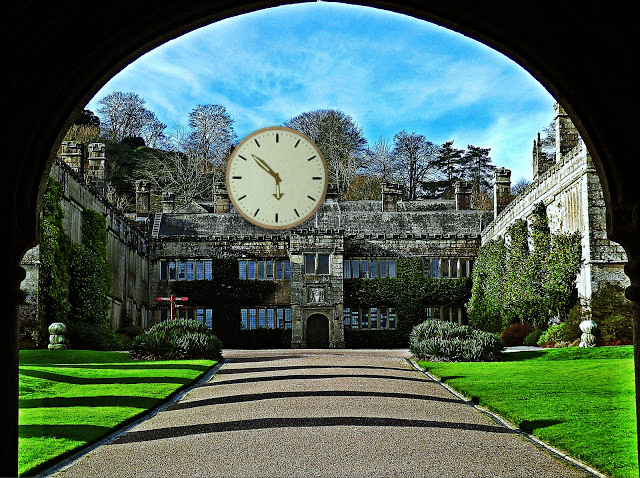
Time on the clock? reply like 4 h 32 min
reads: 5 h 52 min
